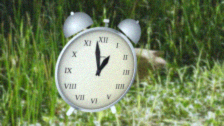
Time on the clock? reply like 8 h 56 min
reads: 12 h 58 min
